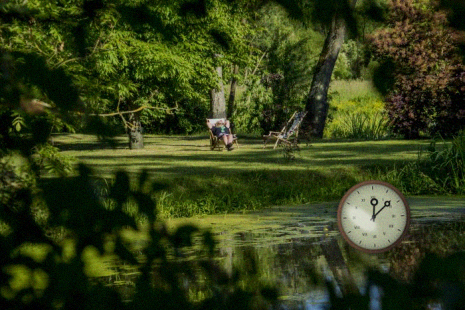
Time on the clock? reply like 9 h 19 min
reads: 12 h 08 min
